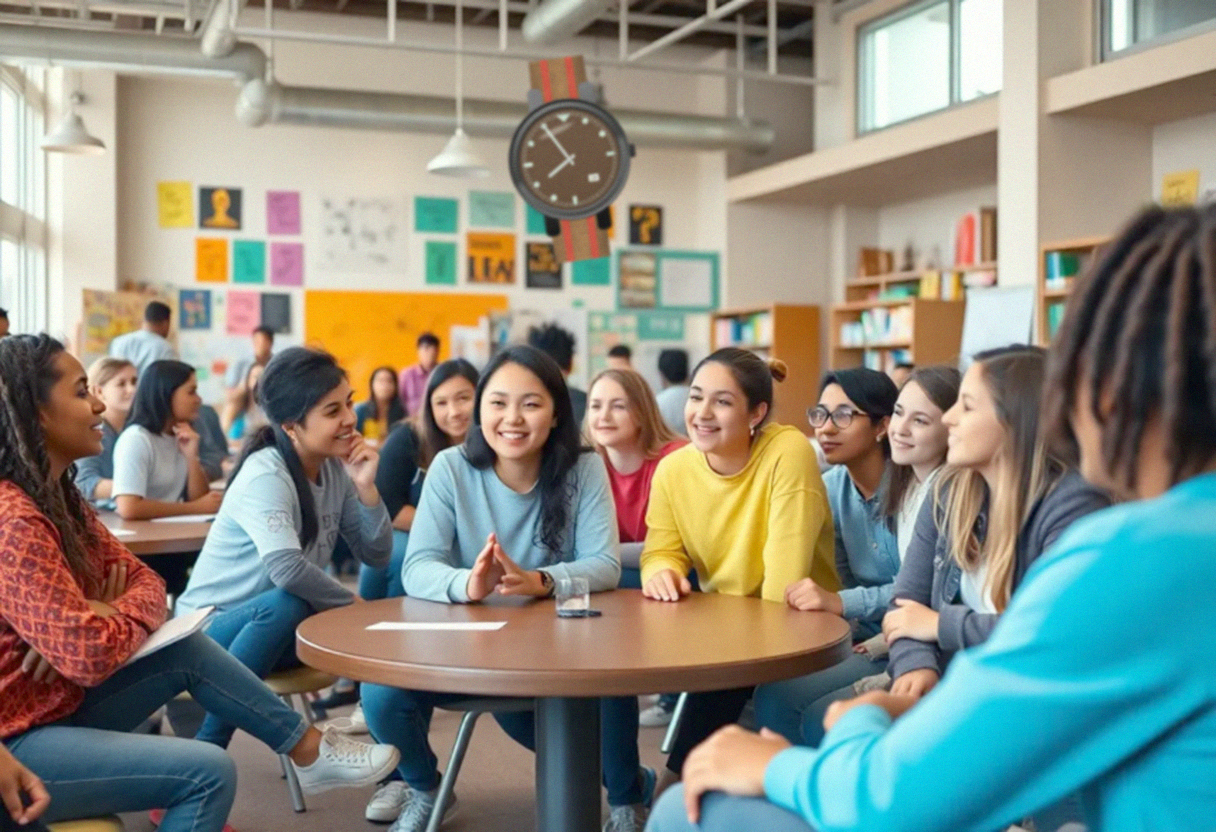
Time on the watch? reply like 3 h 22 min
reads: 7 h 55 min
